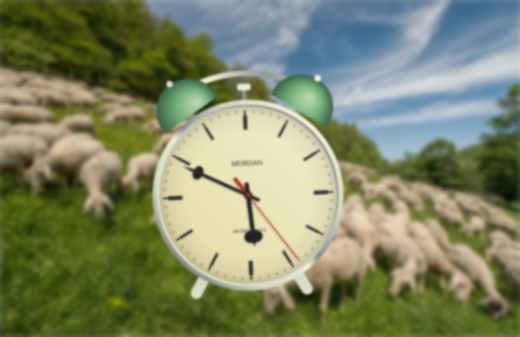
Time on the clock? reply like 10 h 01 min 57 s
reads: 5 h 49 min 24 s
